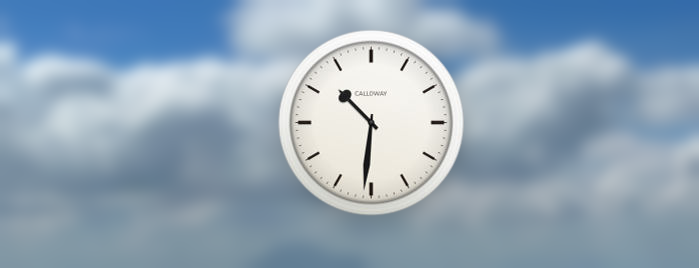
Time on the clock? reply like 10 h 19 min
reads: 10 h 31 min
